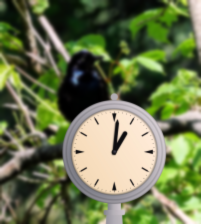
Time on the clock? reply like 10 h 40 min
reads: 1 h 01 min
